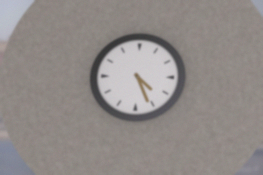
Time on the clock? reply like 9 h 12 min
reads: 4 h 26 min
